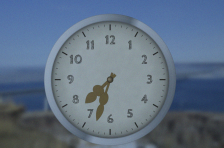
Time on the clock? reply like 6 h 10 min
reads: 7 h 33 min
